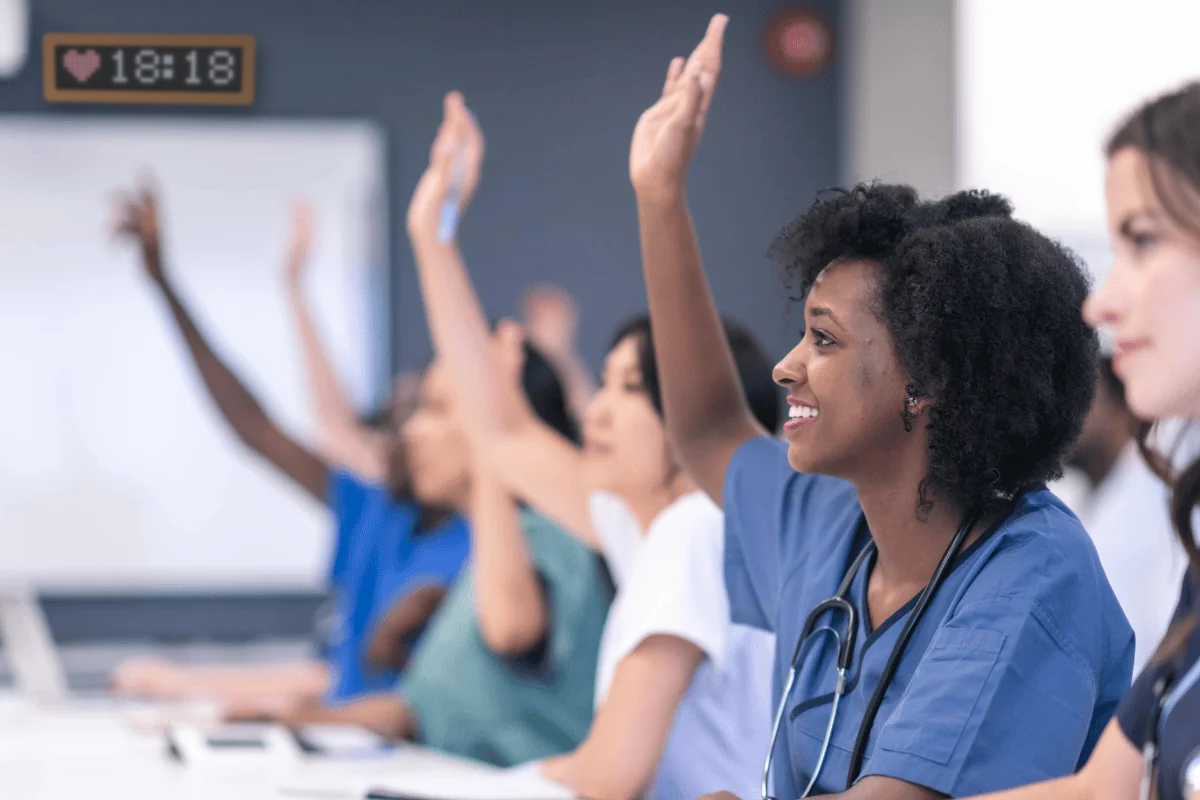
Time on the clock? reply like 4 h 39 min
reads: 18 h 18 min
